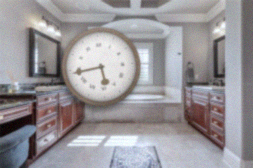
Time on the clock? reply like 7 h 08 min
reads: 5 h 44 min
